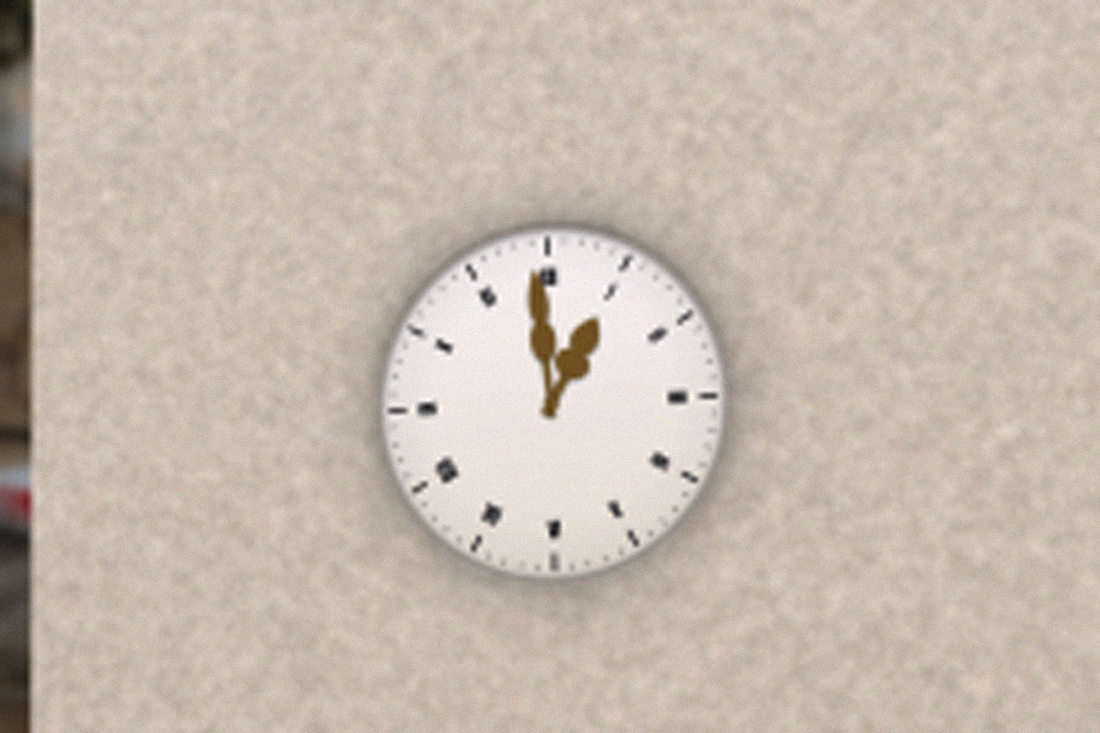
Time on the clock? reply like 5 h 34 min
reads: 12 h 59 min
